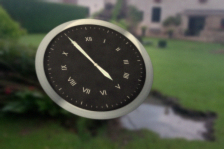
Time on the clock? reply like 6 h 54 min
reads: 4 h 55 min
